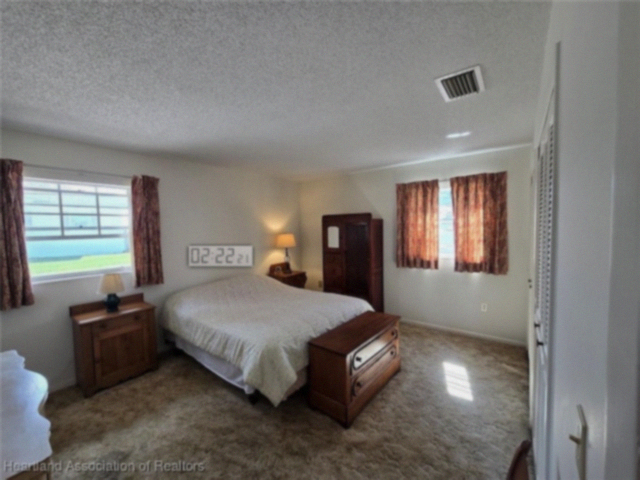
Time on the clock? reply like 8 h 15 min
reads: 2 h 22 min
